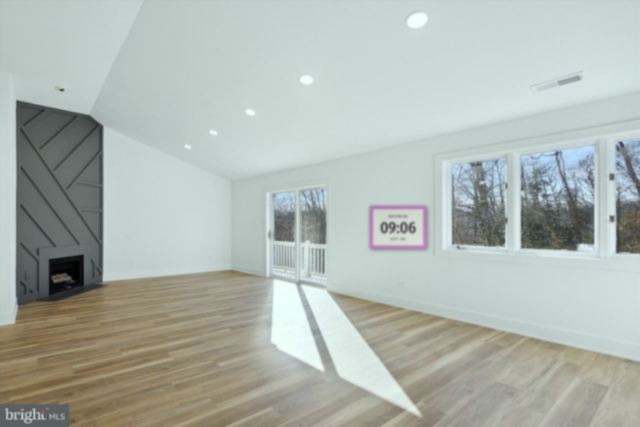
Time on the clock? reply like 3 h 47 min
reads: 9 h 06 min
